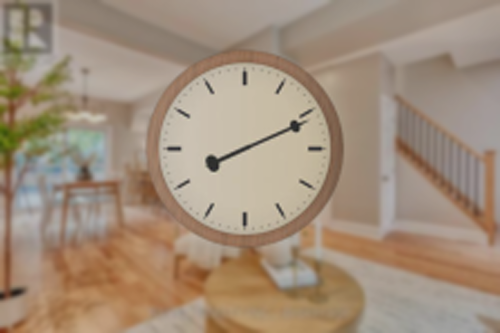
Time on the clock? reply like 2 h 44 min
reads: 8 h 11 min
